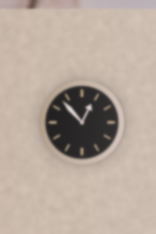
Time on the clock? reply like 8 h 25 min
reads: 12 h 53 min
